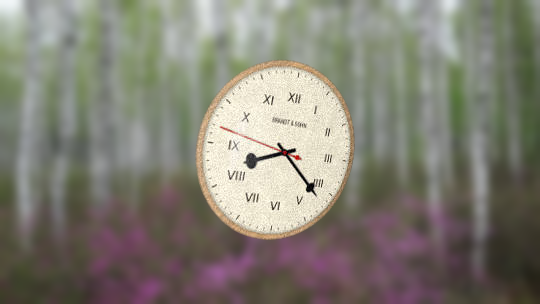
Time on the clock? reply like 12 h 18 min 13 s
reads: 8 h 21 min 47 s
